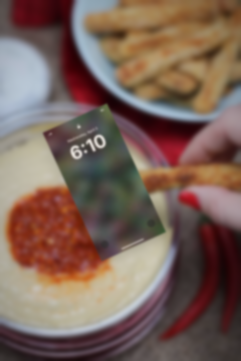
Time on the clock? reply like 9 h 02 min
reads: 6 h 10 min
